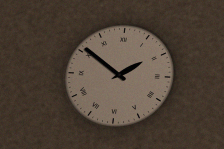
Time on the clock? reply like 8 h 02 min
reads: 1 h 51 min
